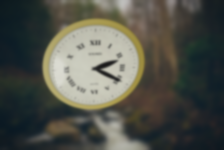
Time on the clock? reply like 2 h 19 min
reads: 2 h 20 min
